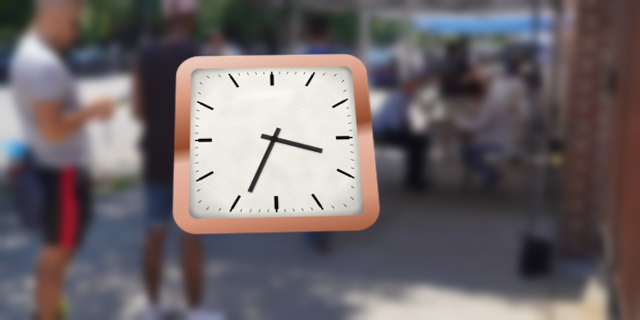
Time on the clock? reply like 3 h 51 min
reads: 3 h 34 min
